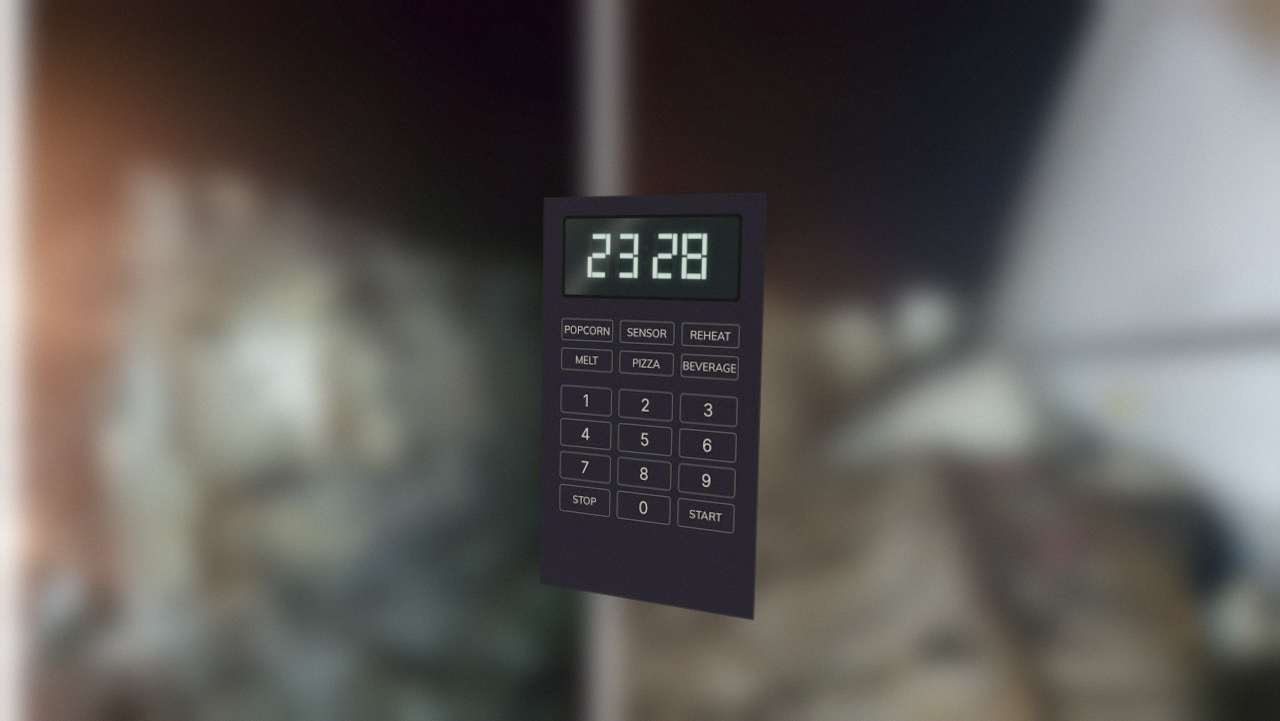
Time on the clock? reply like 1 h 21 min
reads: 23 h 28 min
